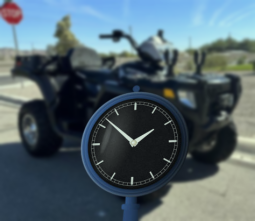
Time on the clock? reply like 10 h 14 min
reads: 1 h 52 min
